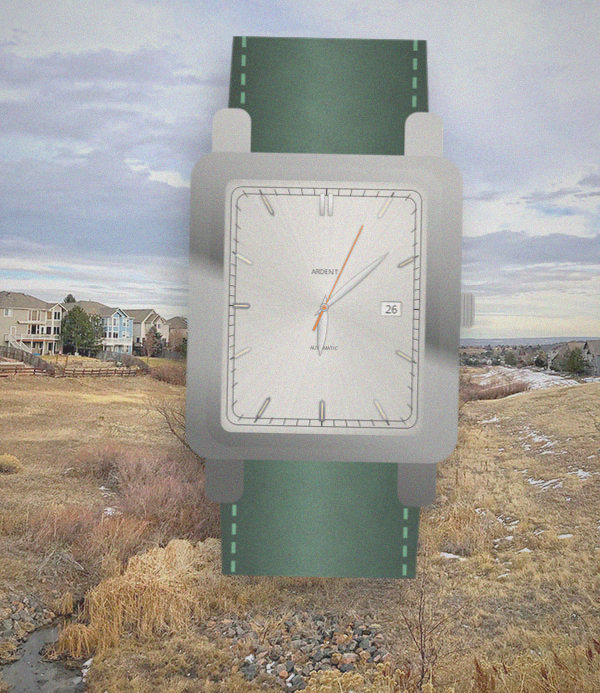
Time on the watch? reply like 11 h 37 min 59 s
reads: 6 h 08 min 04 s
